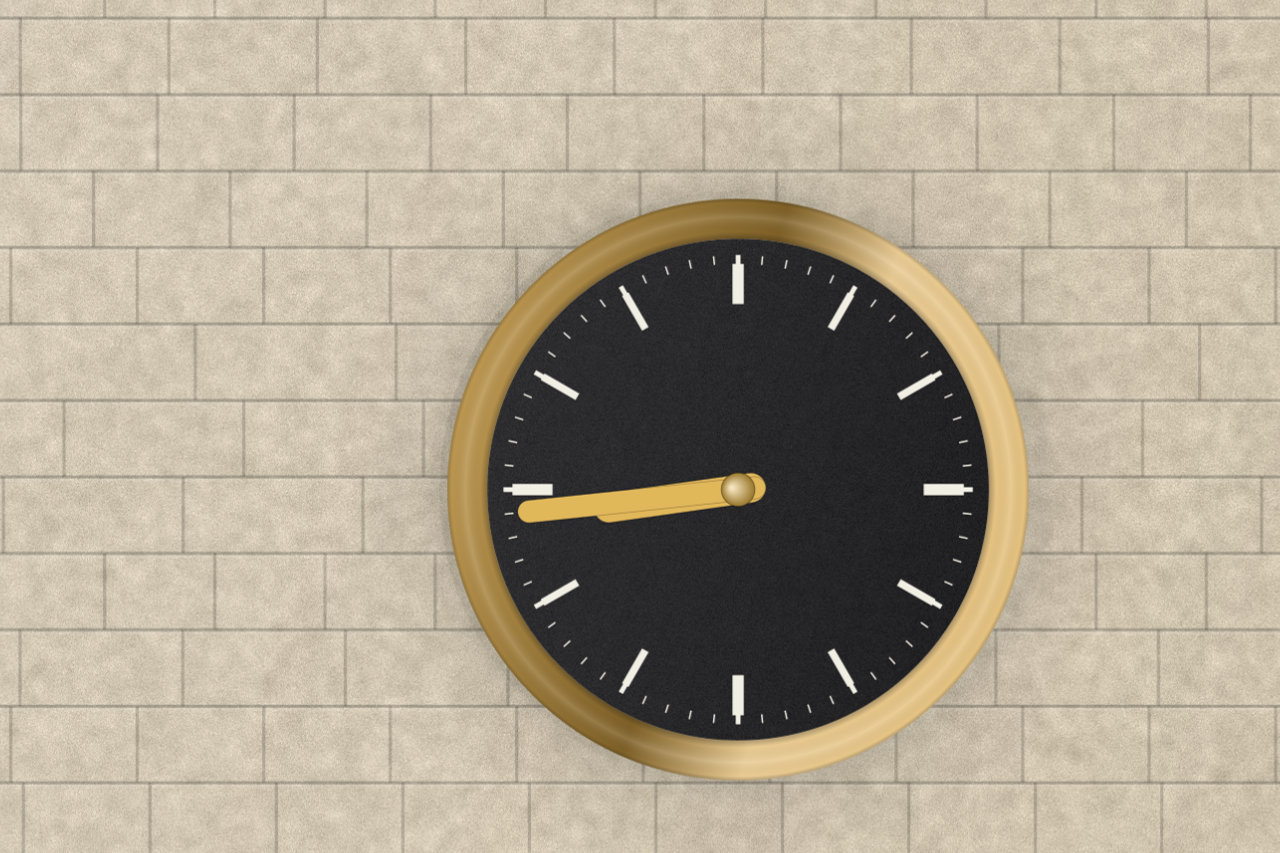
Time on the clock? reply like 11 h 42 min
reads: 8 h 44 min
